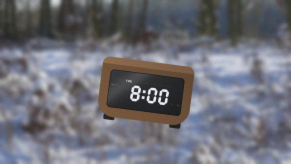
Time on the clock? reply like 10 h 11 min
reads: 8 h 00 min
